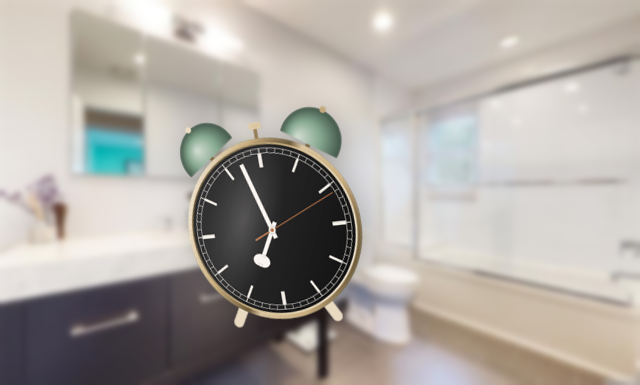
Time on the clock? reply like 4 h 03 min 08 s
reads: 6 h 57 min 11 s
